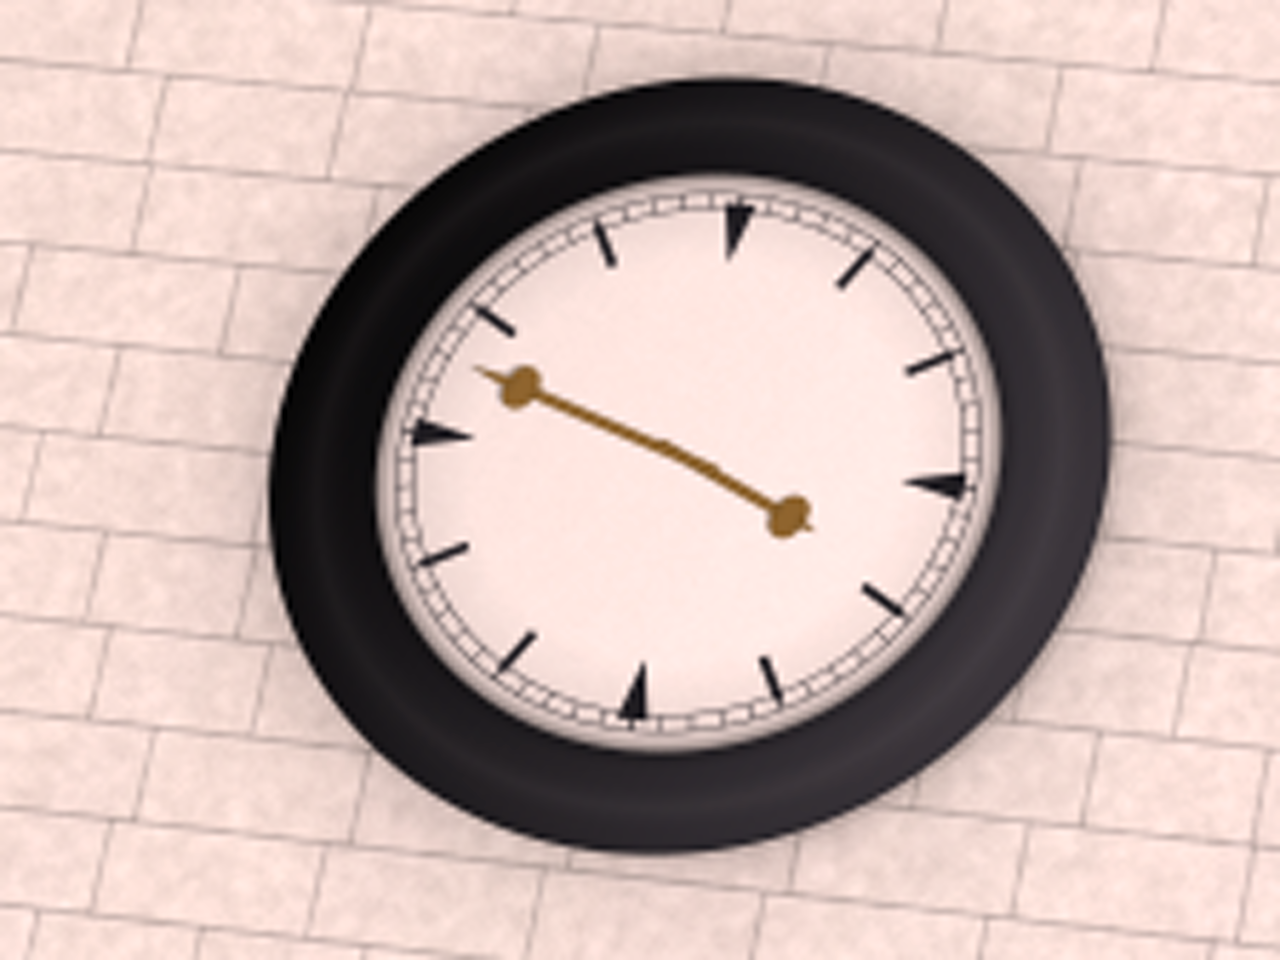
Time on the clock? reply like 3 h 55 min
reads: 3 h 48 min
